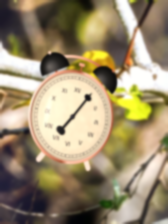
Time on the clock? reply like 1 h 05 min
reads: 7 h 05 min
